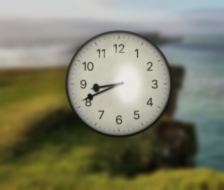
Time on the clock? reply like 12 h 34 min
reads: 8 h 41 min
